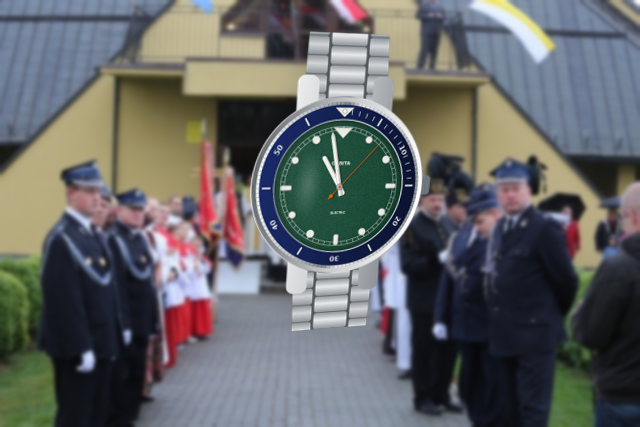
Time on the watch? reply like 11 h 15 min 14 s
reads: 10 h 58 min 07 s
